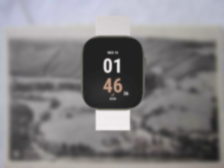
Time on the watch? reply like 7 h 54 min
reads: 1 h 46 min
